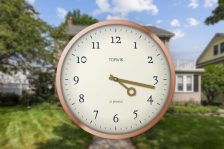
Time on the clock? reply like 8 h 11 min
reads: 4 h 17 min
